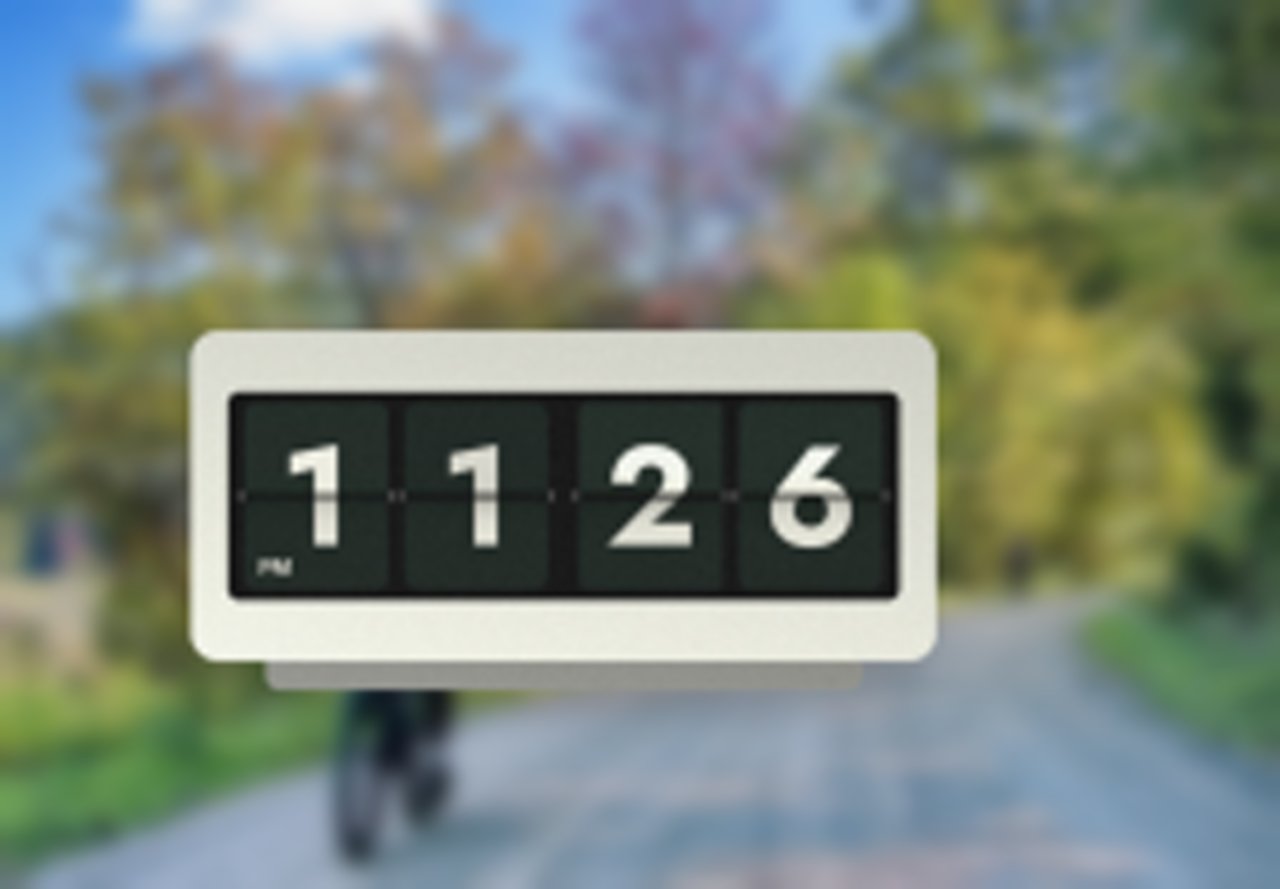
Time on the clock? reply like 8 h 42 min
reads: 11 h 26 min
